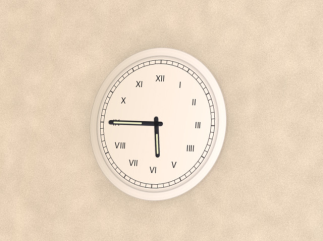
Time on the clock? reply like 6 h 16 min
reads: 5 h 45 min
